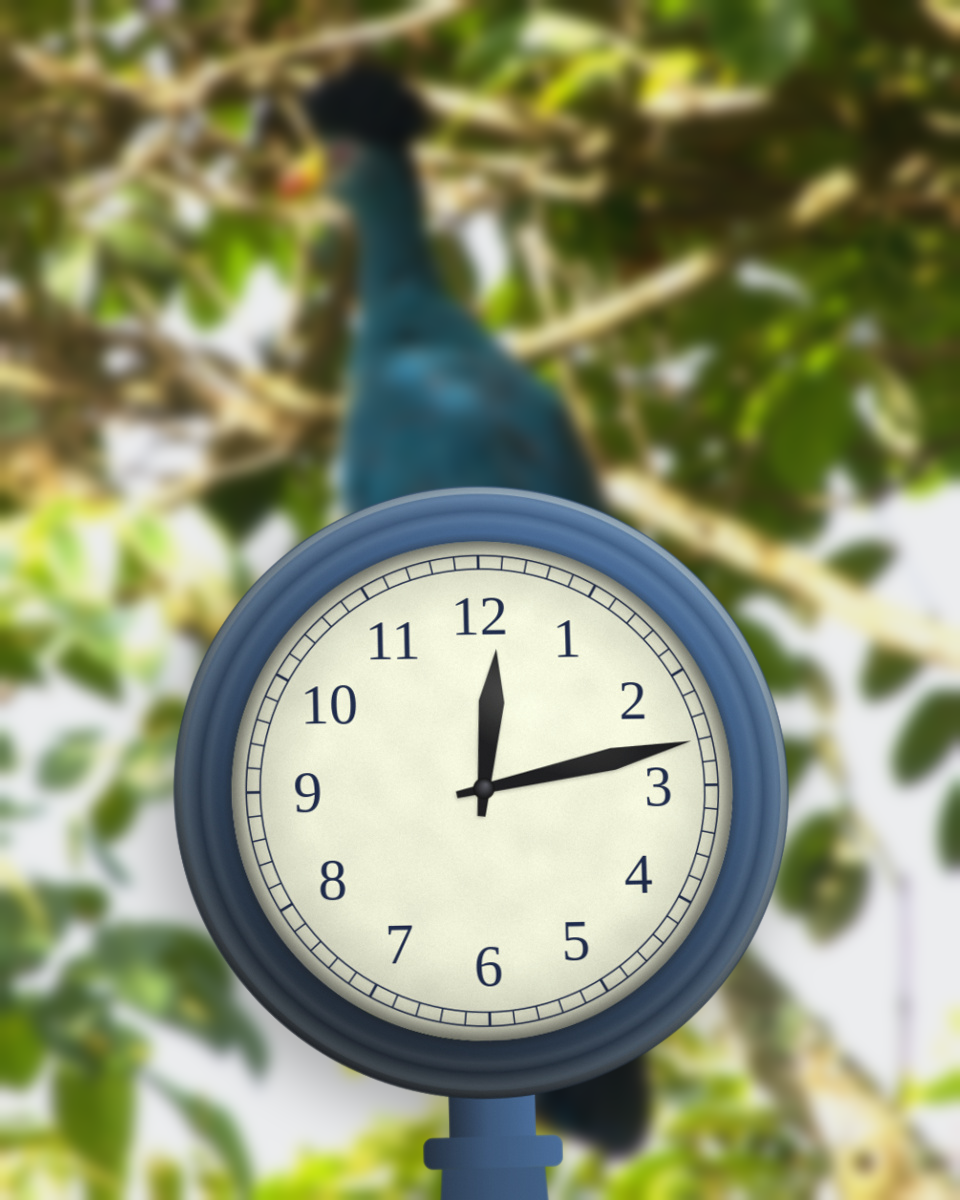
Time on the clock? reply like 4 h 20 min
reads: 12 h 13 min
